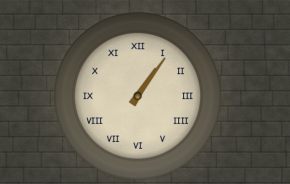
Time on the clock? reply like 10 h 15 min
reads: 1 h 06 min
